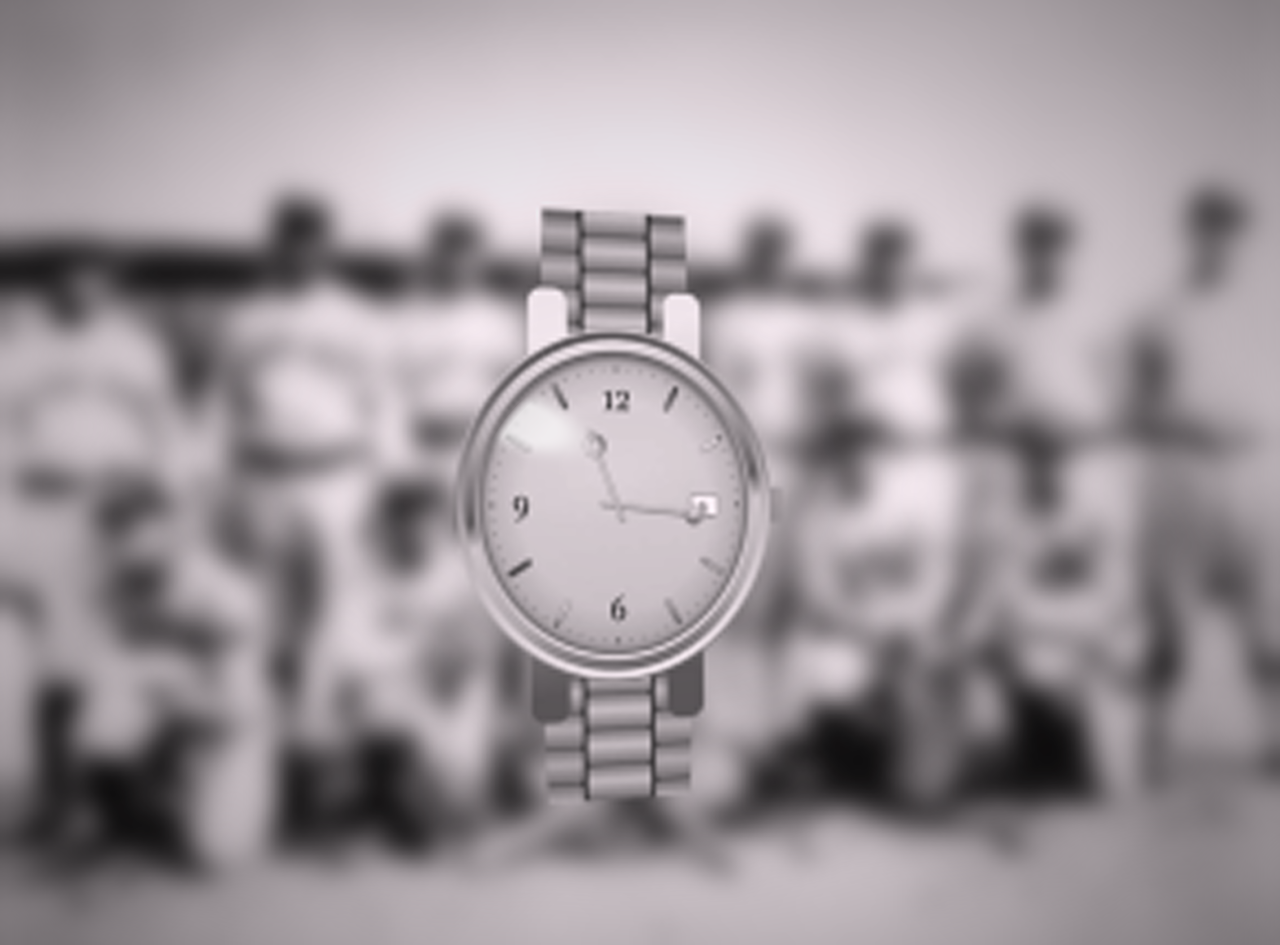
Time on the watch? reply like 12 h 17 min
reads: 11 h 16 min
